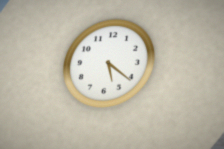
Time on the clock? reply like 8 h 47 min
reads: 5 h 21 min
